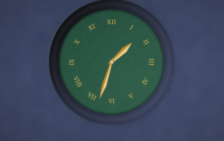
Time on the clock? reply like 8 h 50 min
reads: 1 h 33 min
